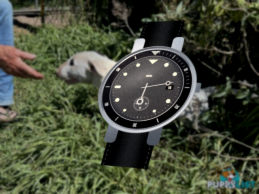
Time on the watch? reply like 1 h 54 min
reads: 6 h 13 min
